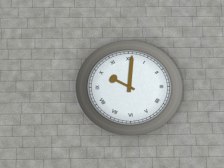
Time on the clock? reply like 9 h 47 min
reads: 10 h 01 min
